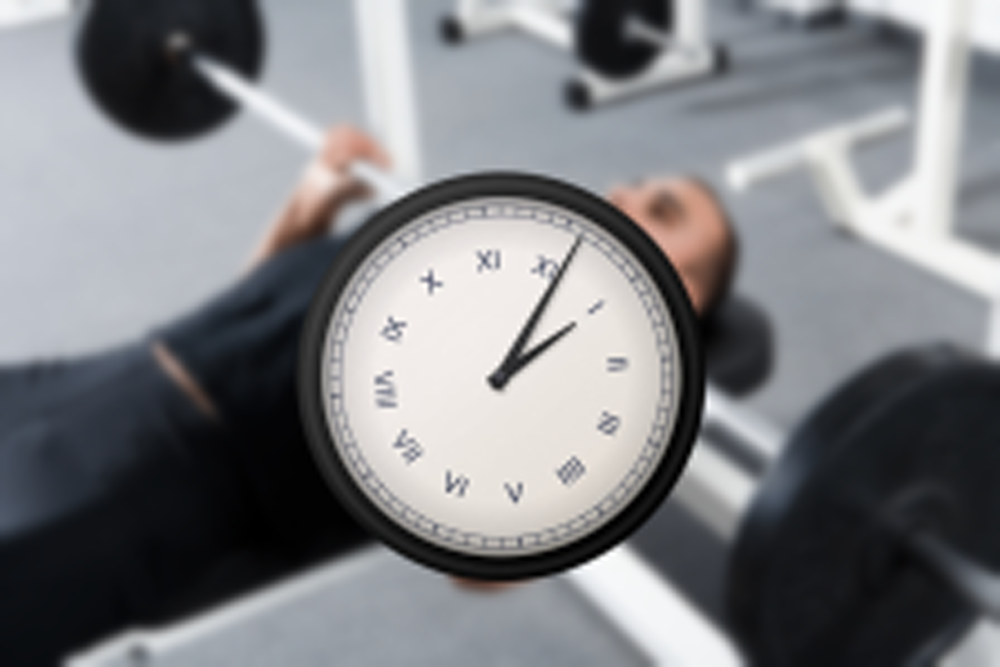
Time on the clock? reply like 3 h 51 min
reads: 1 h 01 min
